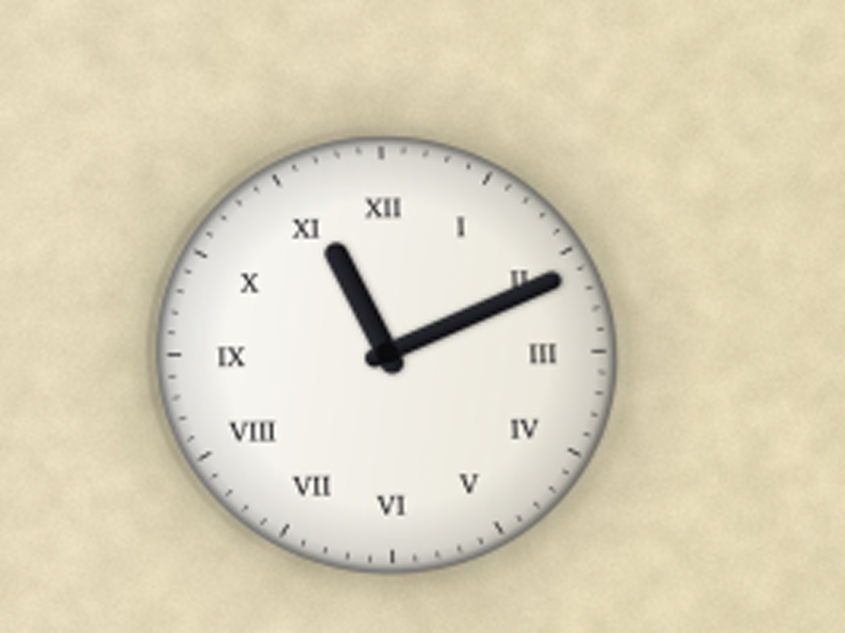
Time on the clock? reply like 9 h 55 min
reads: 11 h 11 min
